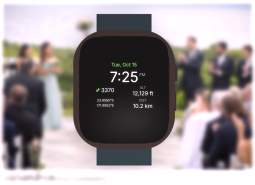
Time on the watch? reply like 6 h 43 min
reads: 7 h 25 min
